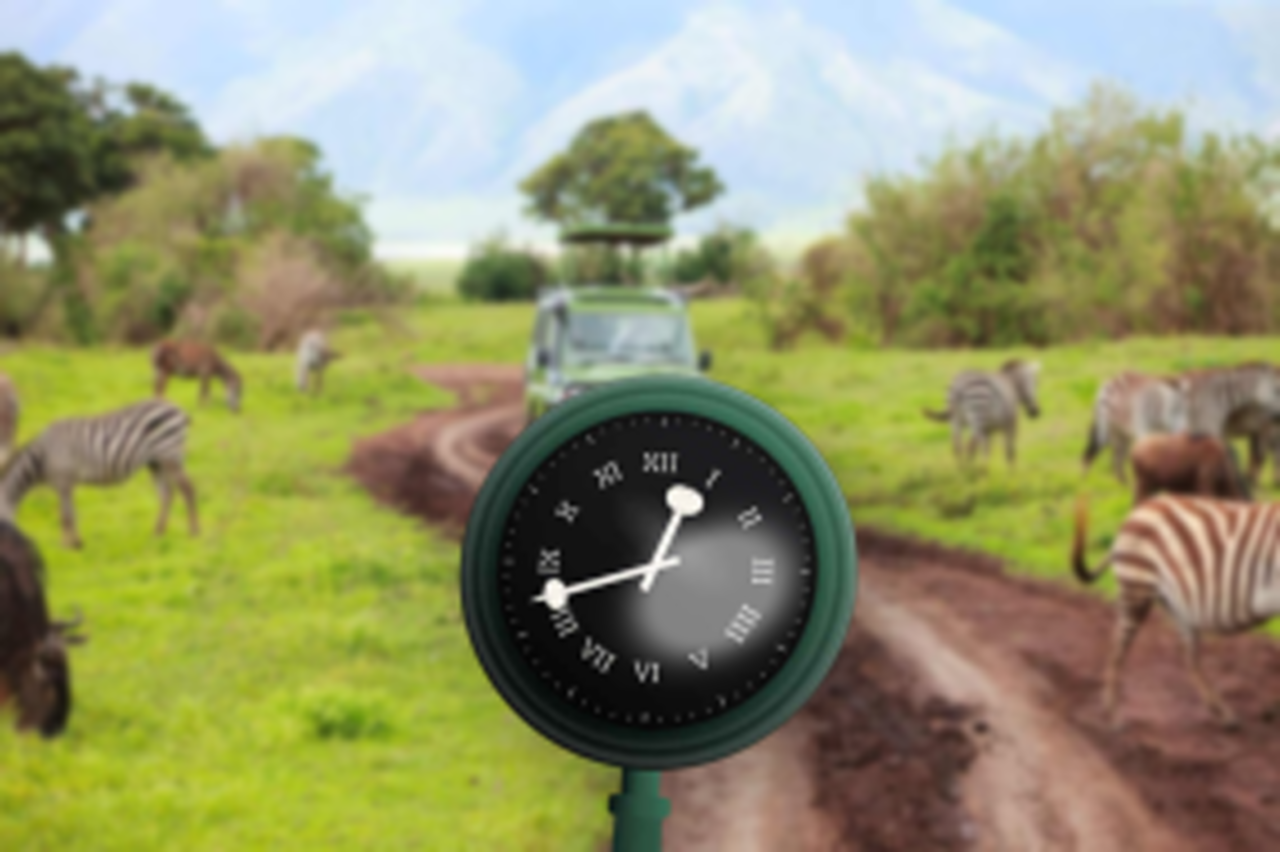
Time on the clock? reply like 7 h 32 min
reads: 12 h 42 min
